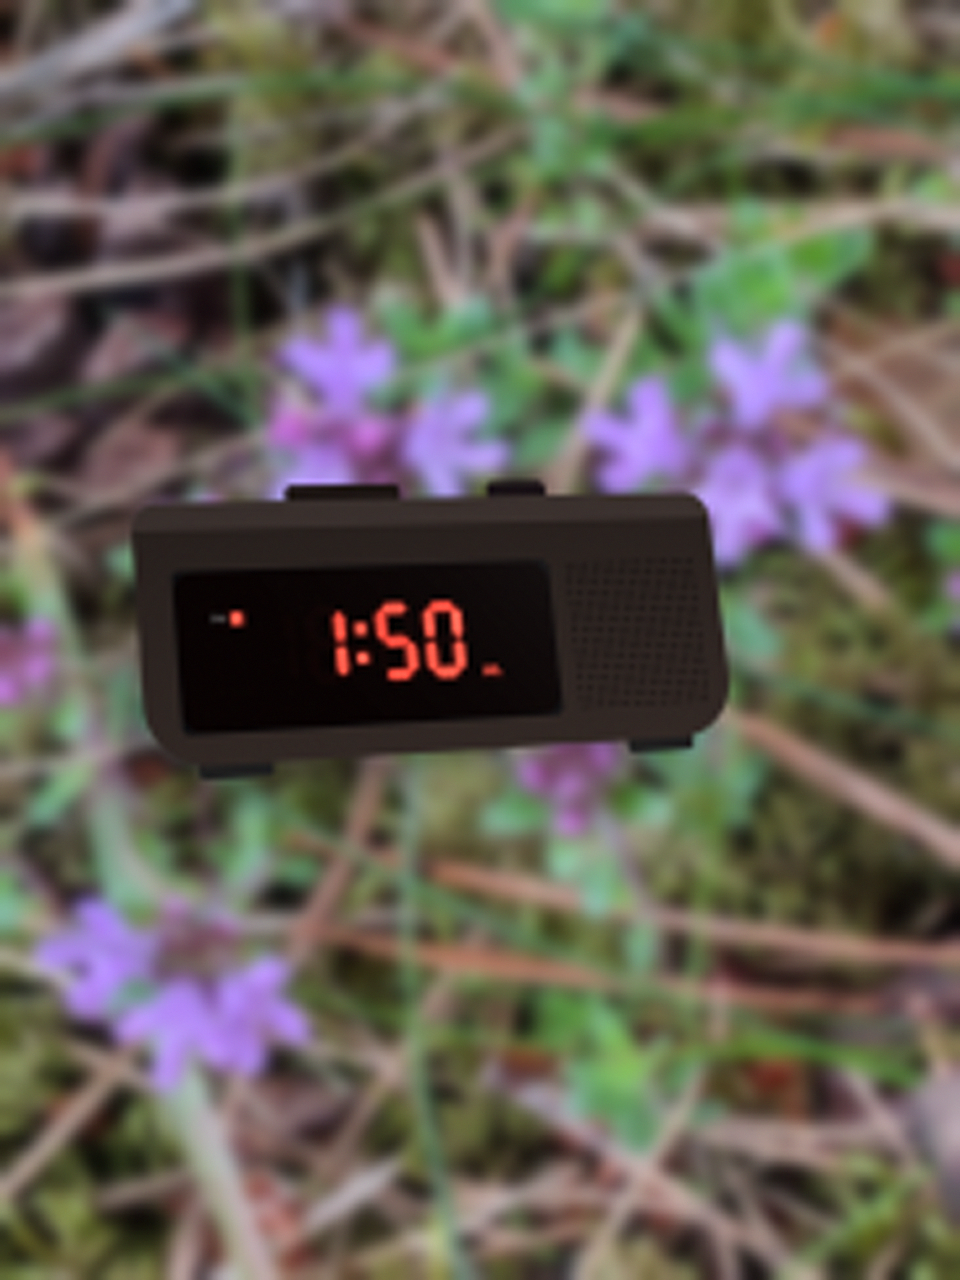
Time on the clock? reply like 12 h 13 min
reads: 1 h 50 min
